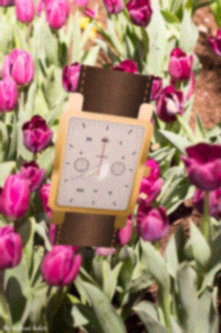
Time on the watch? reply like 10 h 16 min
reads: 7 h 40 min
